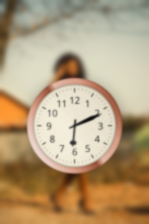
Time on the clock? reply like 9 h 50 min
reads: 6 h 11 min
